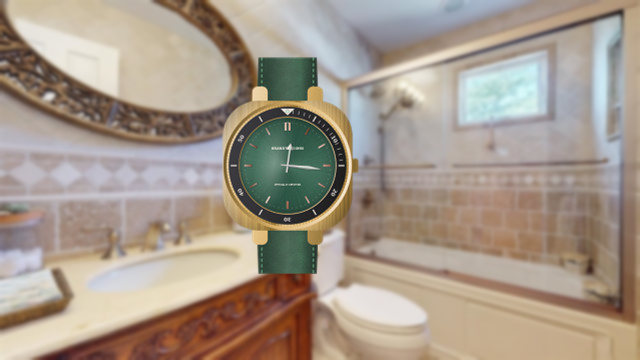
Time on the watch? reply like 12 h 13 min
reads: 12 h 16 min
